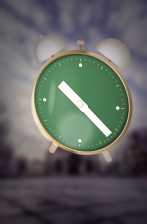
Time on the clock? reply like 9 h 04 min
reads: 10 h 22 min
